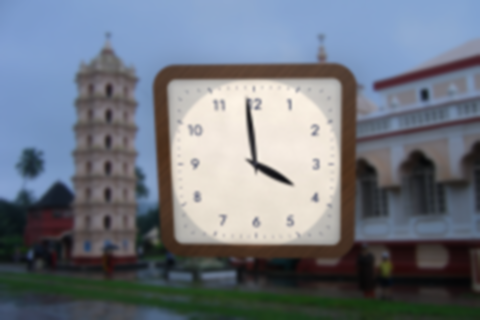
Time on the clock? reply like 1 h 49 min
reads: 3 h 59 min
